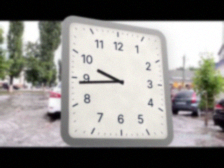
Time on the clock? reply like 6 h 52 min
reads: 9 h 44 min
